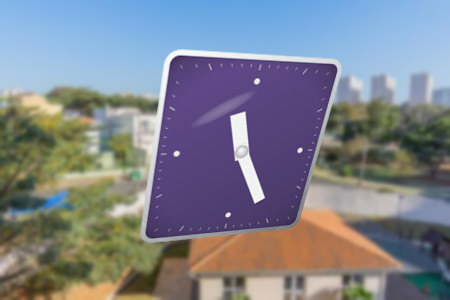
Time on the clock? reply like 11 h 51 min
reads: 11 h 25 min
